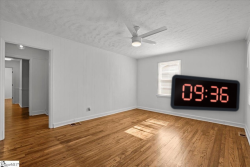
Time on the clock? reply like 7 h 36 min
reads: 9 h 36 min
